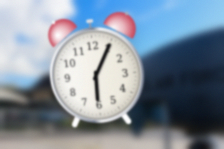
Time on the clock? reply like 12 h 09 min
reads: 6 h 05 min
